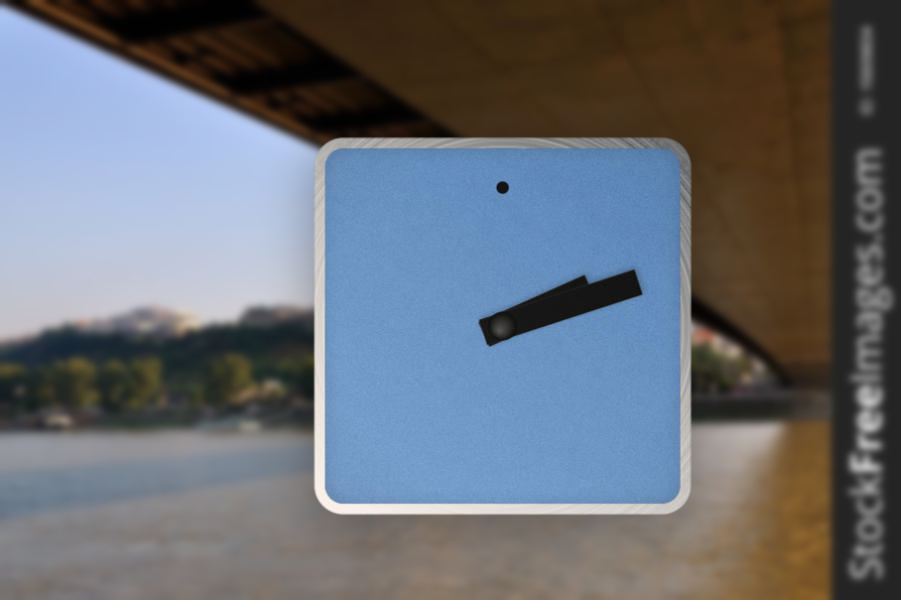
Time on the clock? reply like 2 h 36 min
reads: 2 h 12 min
